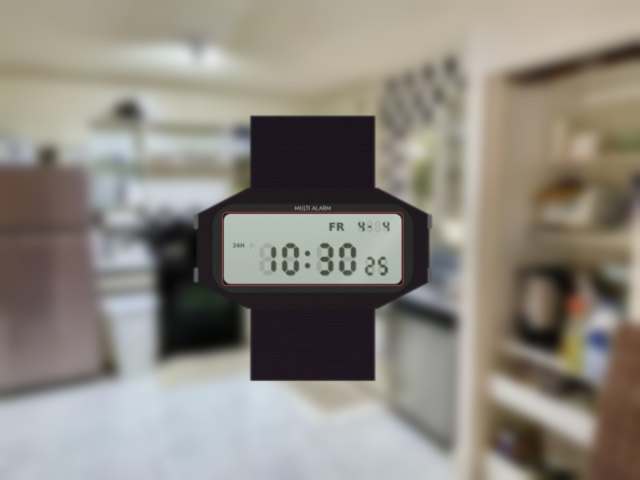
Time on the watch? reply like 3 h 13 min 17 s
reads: 10 h 30 min 25 s
